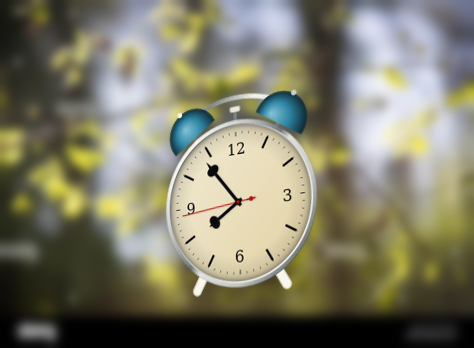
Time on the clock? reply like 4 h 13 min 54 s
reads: 7 h 53 min 44 s
